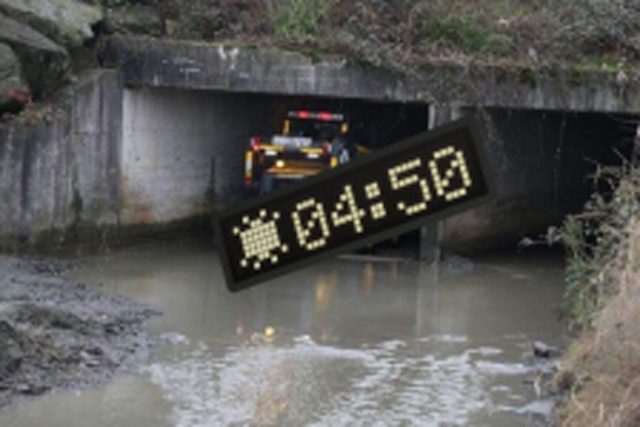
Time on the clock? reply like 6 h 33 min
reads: 4 h 50 min
